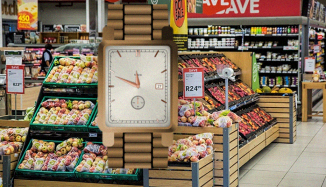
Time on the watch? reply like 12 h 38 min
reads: 11 h 49 min
